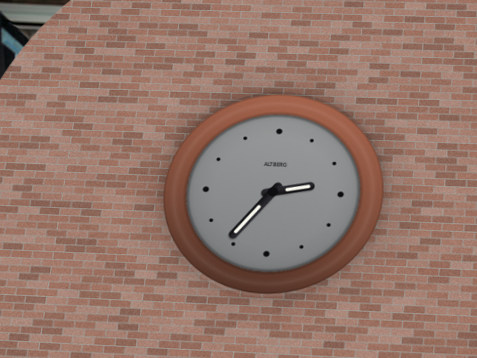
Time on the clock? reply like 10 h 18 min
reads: 2 h 36 min
